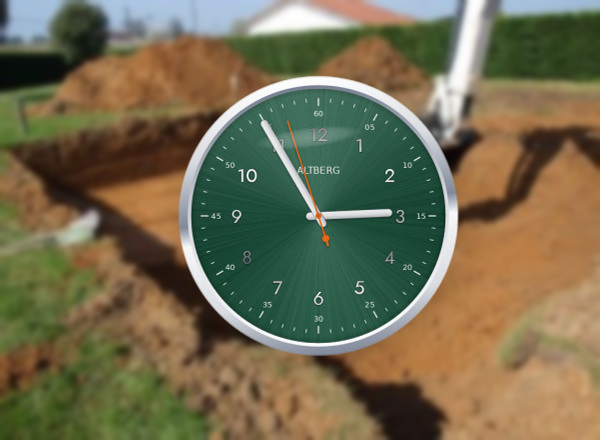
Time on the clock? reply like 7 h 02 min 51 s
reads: 2 h 54 min 57 s
